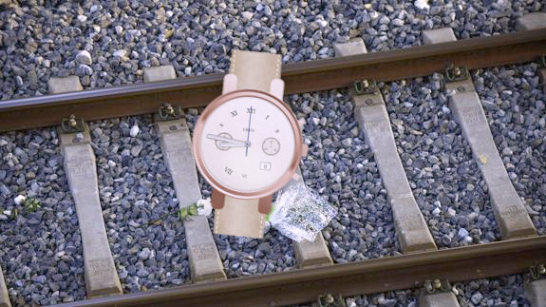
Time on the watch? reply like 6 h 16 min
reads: 8 h 46 min
